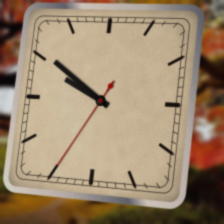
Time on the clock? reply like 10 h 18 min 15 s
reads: 9 h 50 min 35 s
